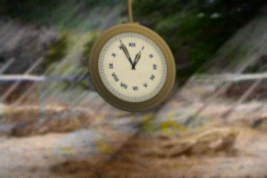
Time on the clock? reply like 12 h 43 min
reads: 12 h 56 min
